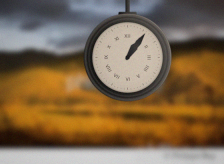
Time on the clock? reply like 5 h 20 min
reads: 1 h 06 min
